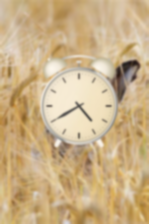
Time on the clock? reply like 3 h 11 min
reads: 4 h 40 min
